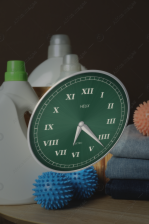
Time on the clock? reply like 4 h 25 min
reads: 6 h 22 min
